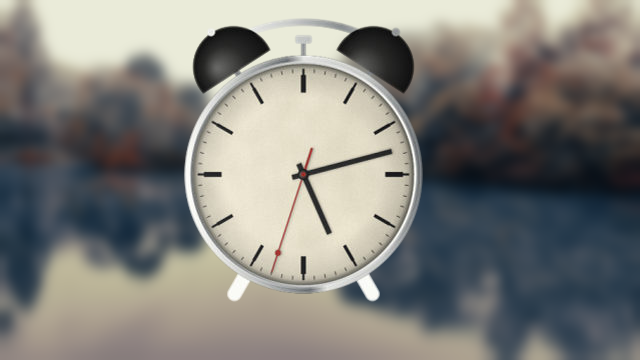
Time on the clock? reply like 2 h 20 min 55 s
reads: 5 h 12 min 33 s
